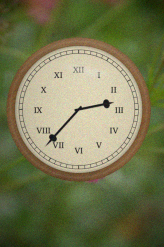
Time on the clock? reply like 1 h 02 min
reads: 2 h 37 min
